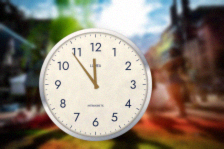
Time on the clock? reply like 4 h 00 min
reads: 11 h 54 min
